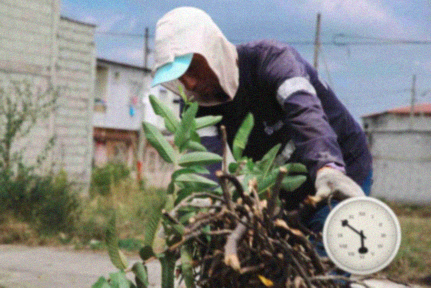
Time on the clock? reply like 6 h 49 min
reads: 5 h 51 min
